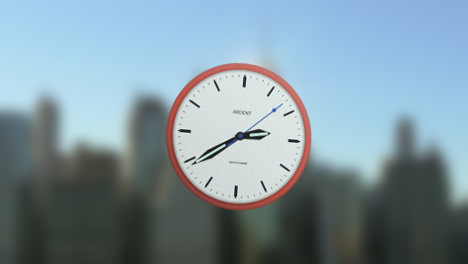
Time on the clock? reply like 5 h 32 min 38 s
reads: 2 h 39 min 08 s
